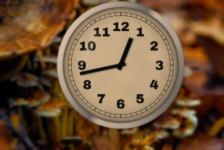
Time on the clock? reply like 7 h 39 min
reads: 12 h 43 min
